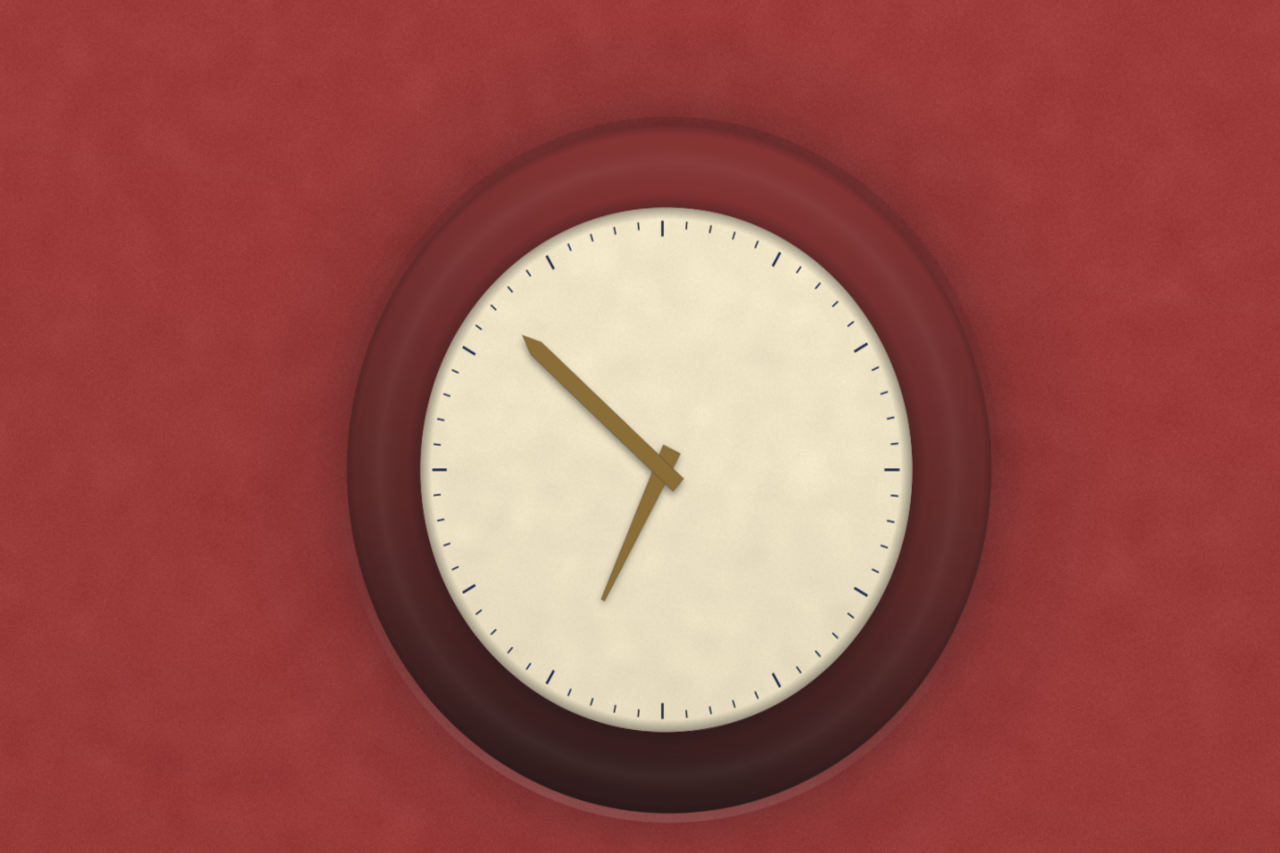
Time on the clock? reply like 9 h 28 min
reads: 6 h 52 min
